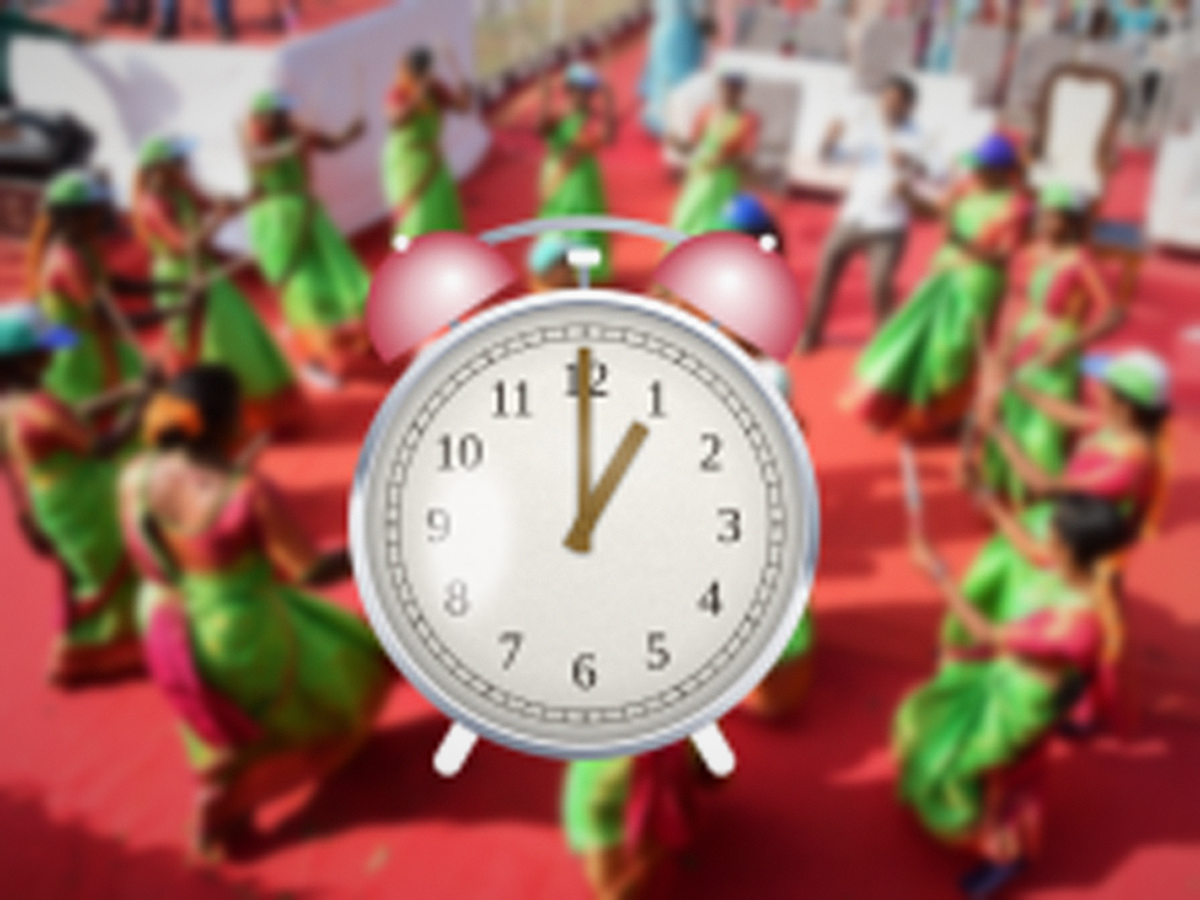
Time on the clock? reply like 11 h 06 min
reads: 1 h 00 min
